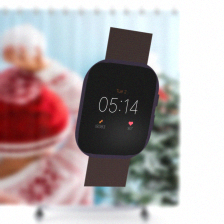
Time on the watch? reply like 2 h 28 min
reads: 5 h 14 min
